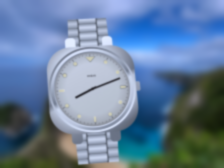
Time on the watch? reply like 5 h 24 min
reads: 8 h 12 min
